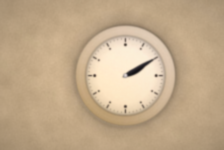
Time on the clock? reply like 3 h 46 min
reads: 2 h 10 min
